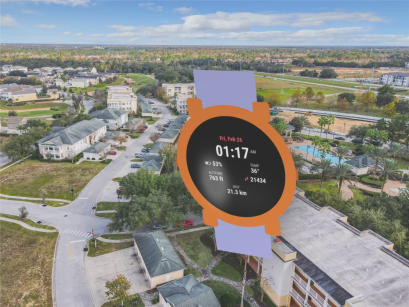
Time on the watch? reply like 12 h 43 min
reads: 1 h 17 min
